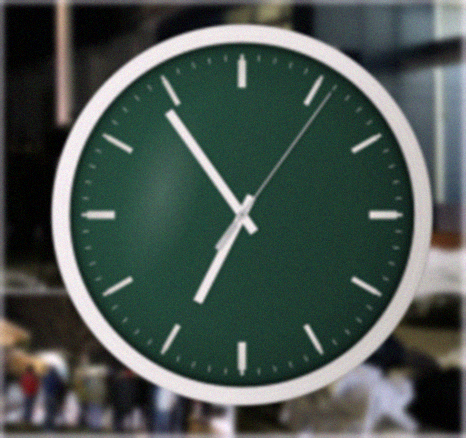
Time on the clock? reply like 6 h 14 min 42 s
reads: 6 h 54 min 06 s
